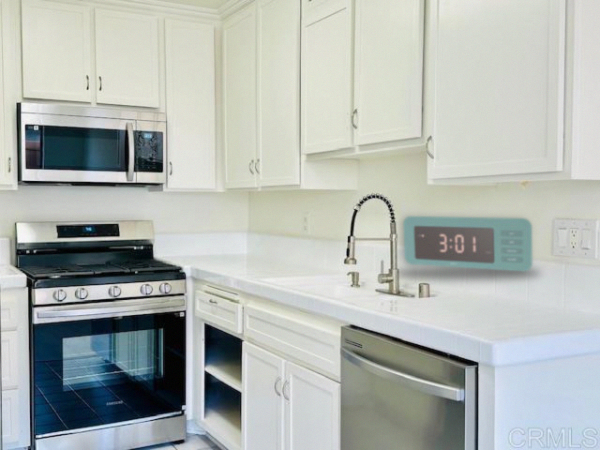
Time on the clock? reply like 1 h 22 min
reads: 3 h 01 min
